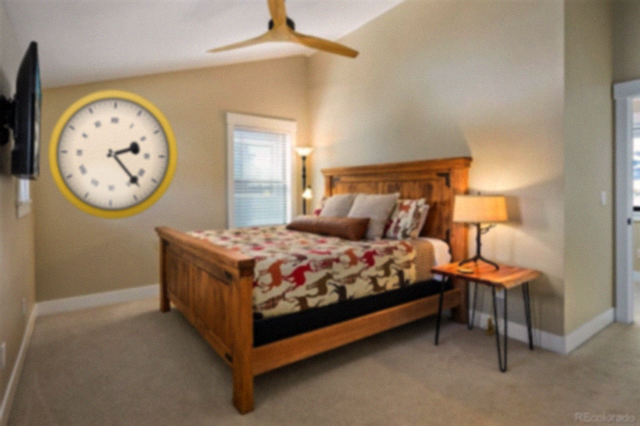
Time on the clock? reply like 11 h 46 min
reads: 2 h 23 min
